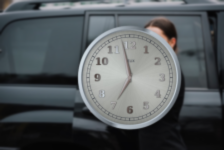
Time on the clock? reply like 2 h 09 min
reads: 6 h 58 min
